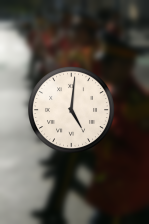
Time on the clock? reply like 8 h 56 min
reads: 5 h 01 min
